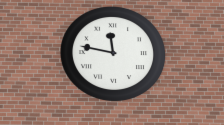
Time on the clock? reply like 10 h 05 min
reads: 11 h 47 min
